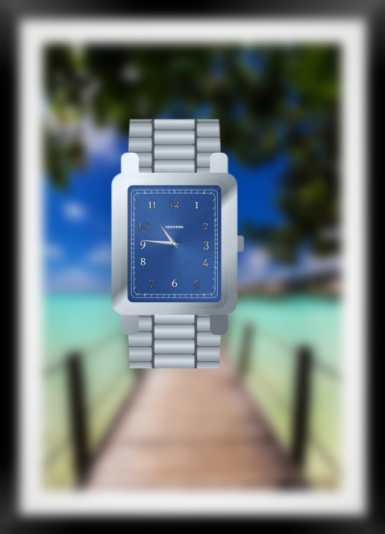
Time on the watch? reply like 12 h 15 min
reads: 10 h 46 min
